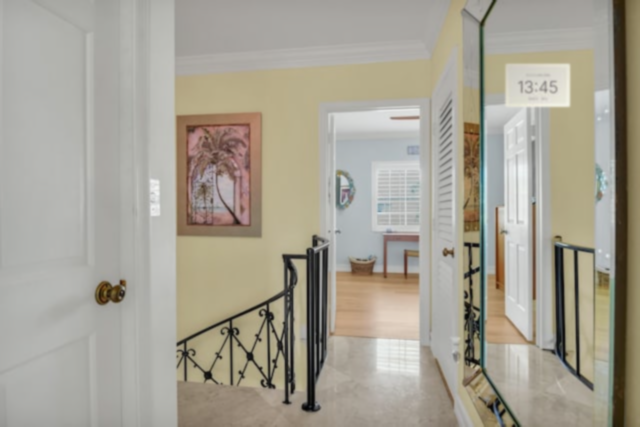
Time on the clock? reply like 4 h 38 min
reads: 13 h 45 min
